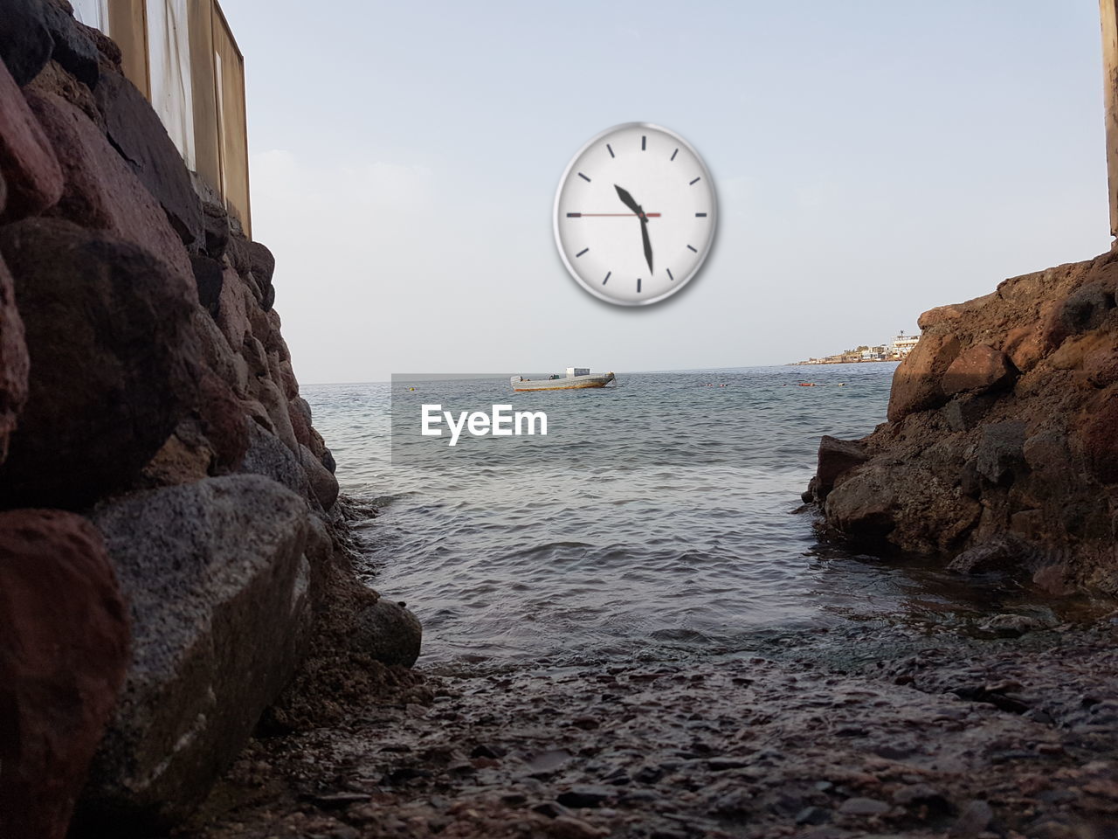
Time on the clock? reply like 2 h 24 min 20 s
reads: 10 h 27 min 45 s
